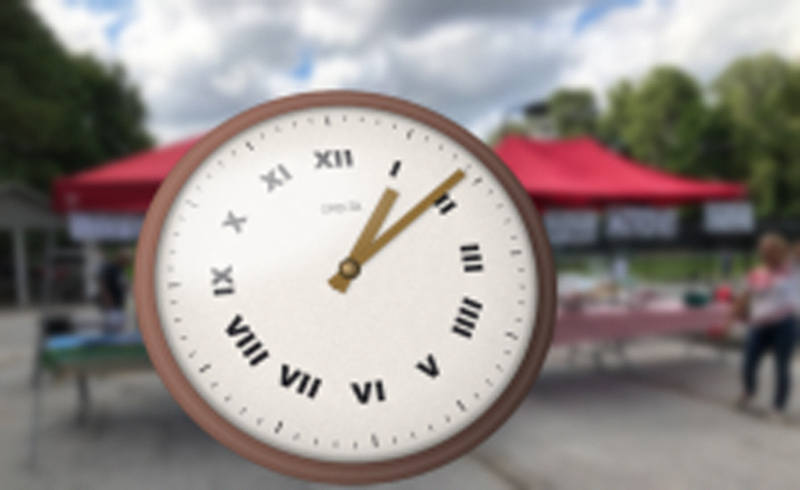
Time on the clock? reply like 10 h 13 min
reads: 1 h 09 min
